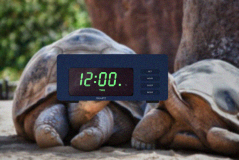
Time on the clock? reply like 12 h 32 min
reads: 12 h 00 min
